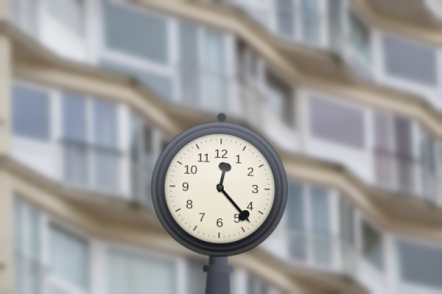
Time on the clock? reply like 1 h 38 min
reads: 12 h 23 min
